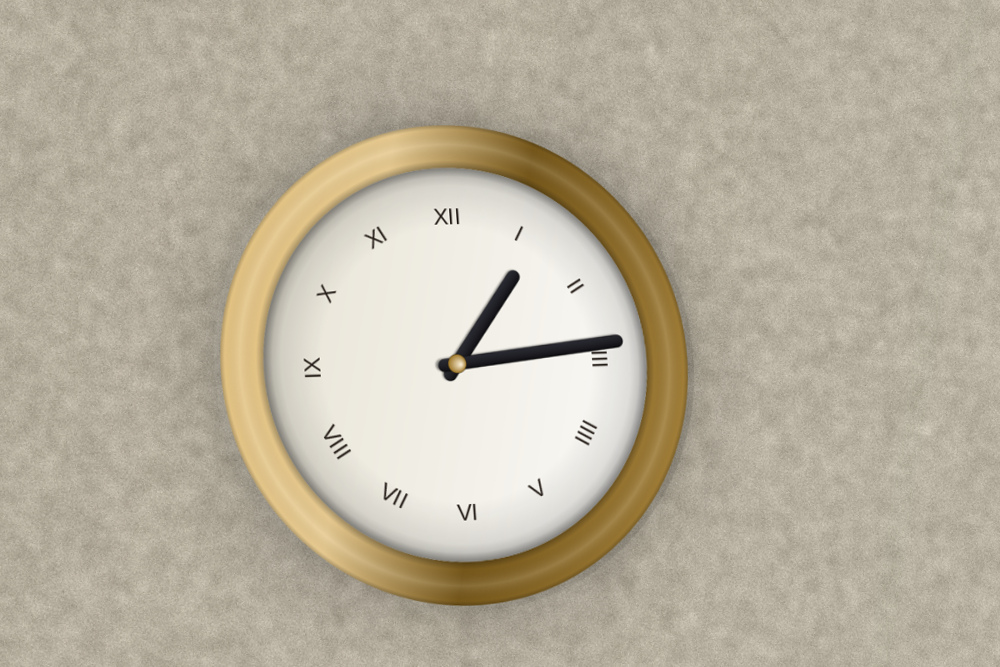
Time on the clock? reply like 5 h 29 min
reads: 1 h 14 min
